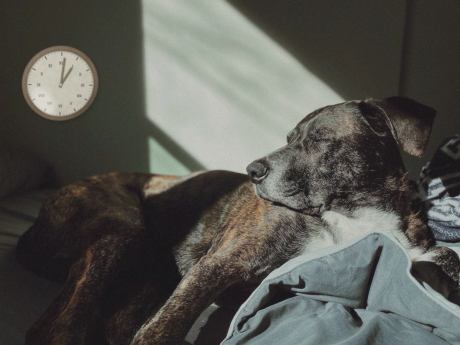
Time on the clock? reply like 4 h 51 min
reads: 1 h 01 min
